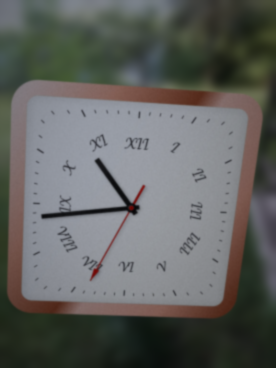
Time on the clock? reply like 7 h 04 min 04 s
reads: 10 h 43 min 34 s
